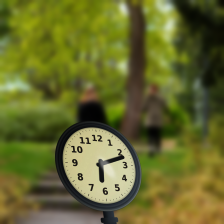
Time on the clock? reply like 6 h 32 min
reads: 6 h 12 min
